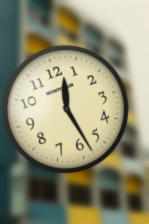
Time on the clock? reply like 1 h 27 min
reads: 12 h 28 min
